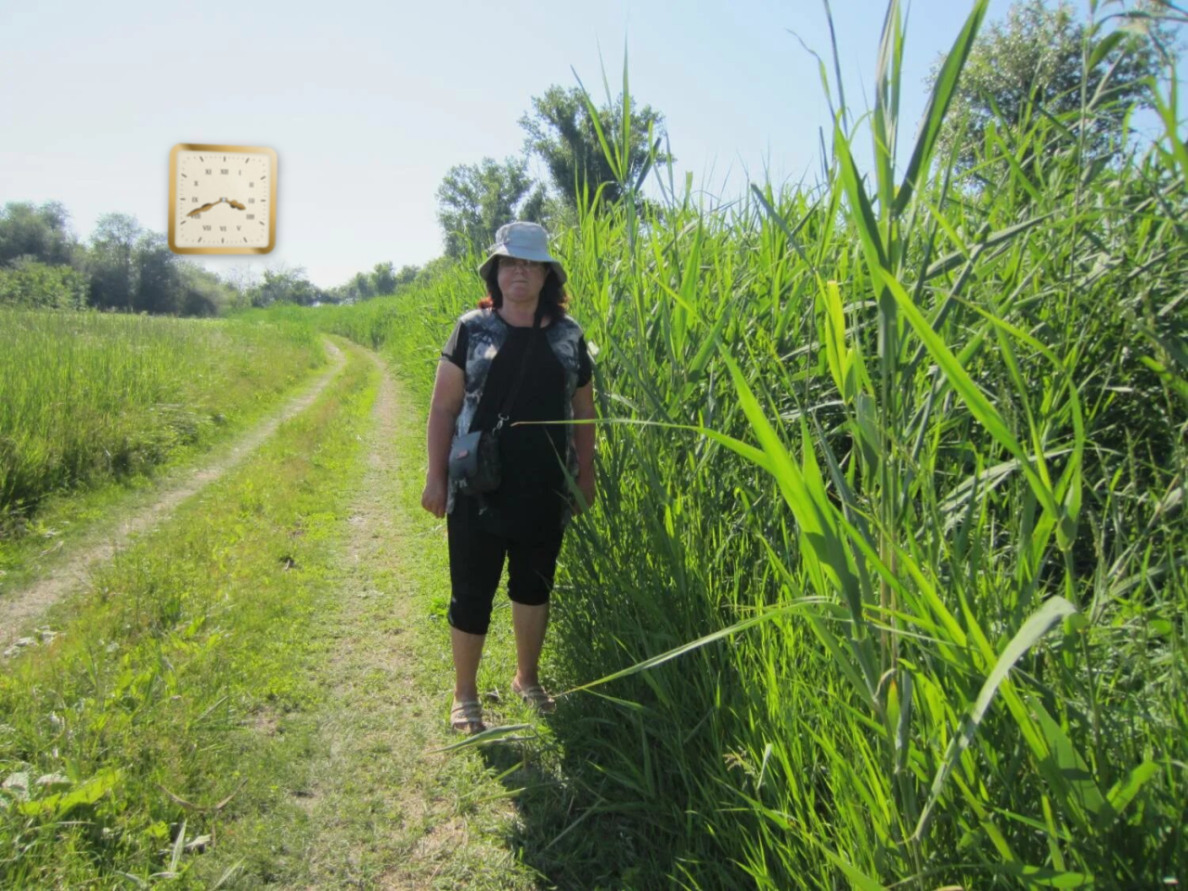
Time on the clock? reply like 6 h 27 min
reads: 3 h 41 min
